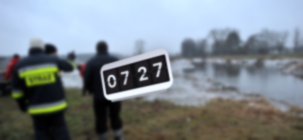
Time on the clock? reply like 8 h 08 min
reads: 7 h 27 min
